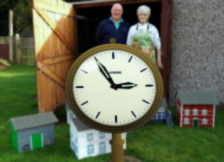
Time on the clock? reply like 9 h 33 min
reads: 2 h 55 min
